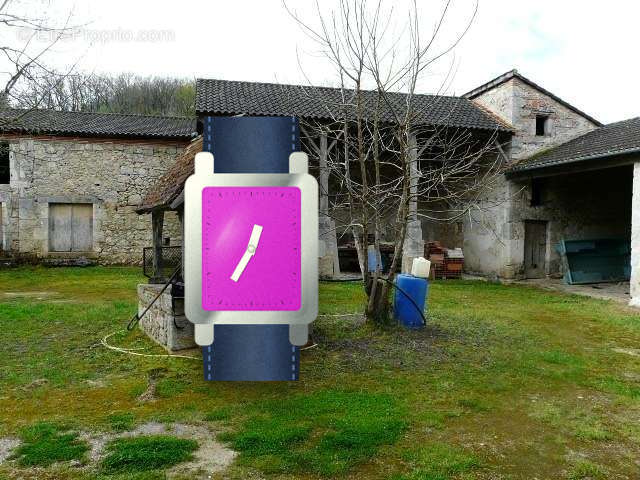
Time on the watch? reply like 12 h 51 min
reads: 12 h 35 min
